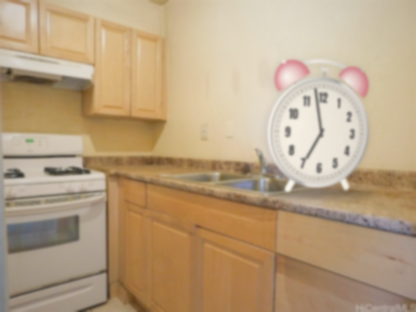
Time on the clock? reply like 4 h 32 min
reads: 6 h 58 min
